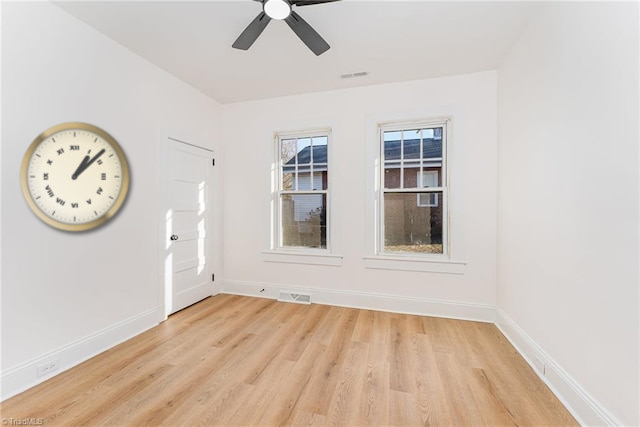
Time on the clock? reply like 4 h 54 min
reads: 1 h 08 min
